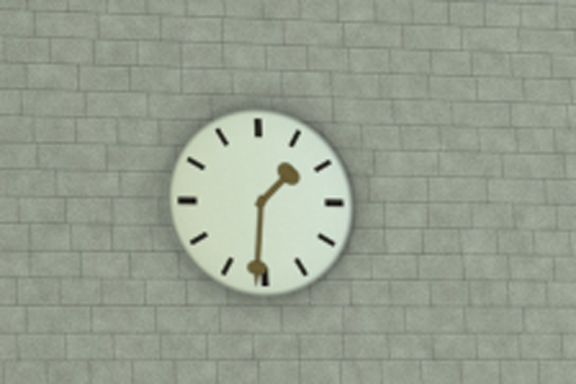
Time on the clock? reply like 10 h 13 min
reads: 1 h 31 min
